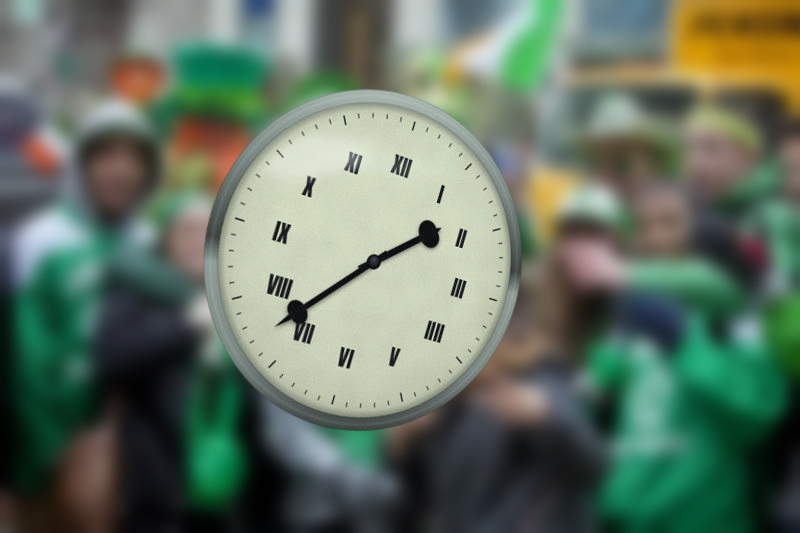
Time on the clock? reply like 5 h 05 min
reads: 1 h 37 min
